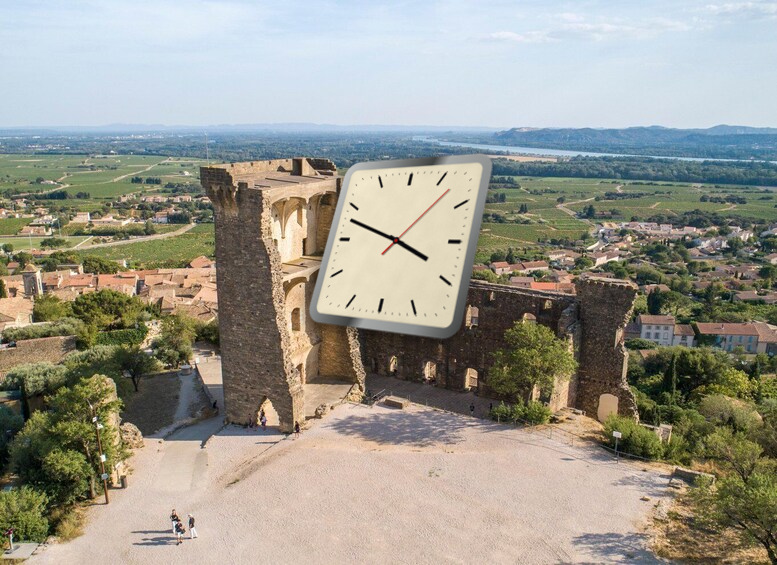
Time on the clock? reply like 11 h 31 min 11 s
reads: 3 h 48 min 07 s
